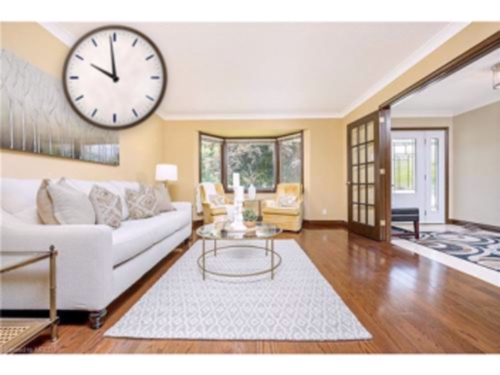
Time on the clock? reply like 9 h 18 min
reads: 9 h 59 min
